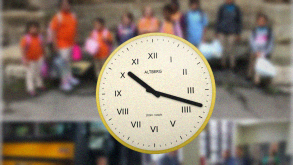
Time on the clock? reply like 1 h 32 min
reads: 10 h 18 min
